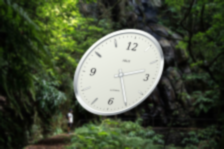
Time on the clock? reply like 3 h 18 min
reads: 2 h 25 min
